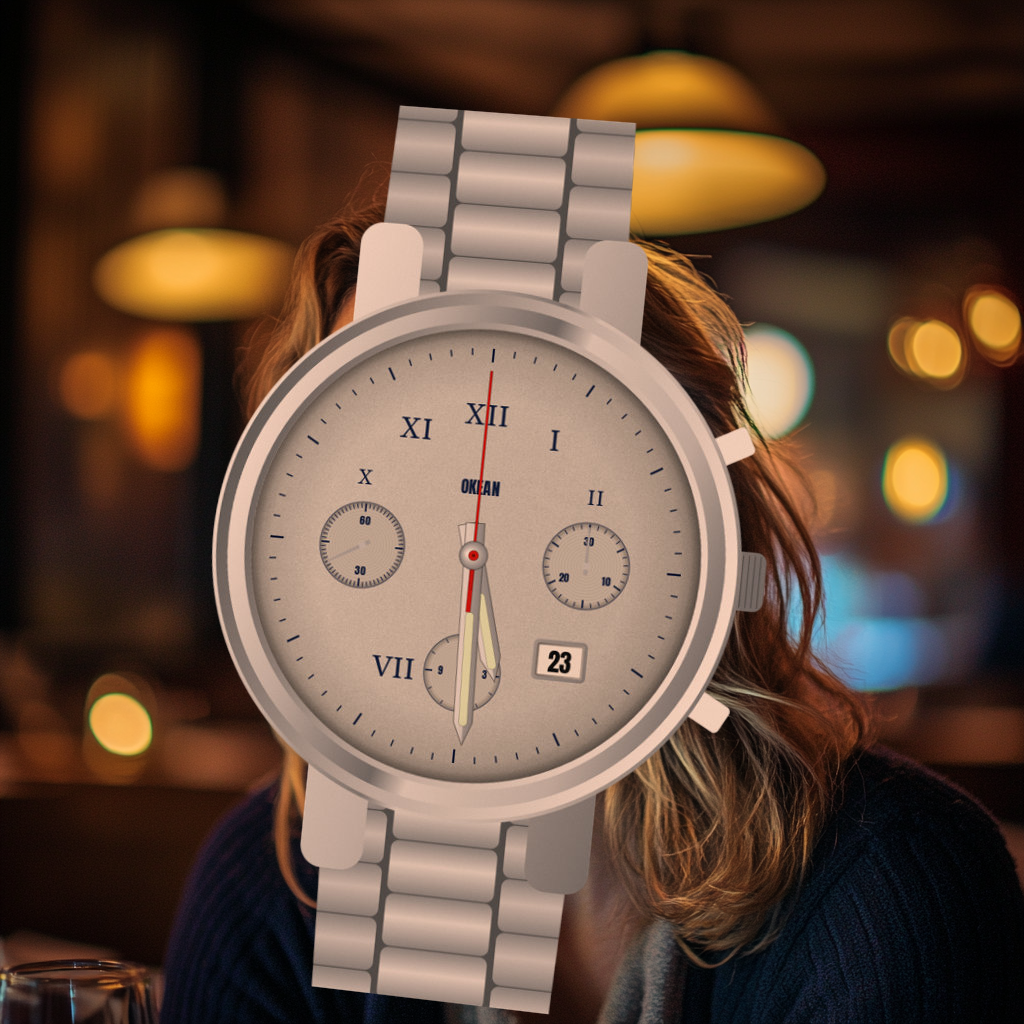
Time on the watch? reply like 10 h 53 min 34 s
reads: 5 h 29 min 40 s
